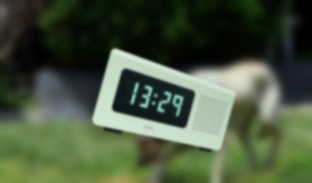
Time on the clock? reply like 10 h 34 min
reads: 13 h 29 min
